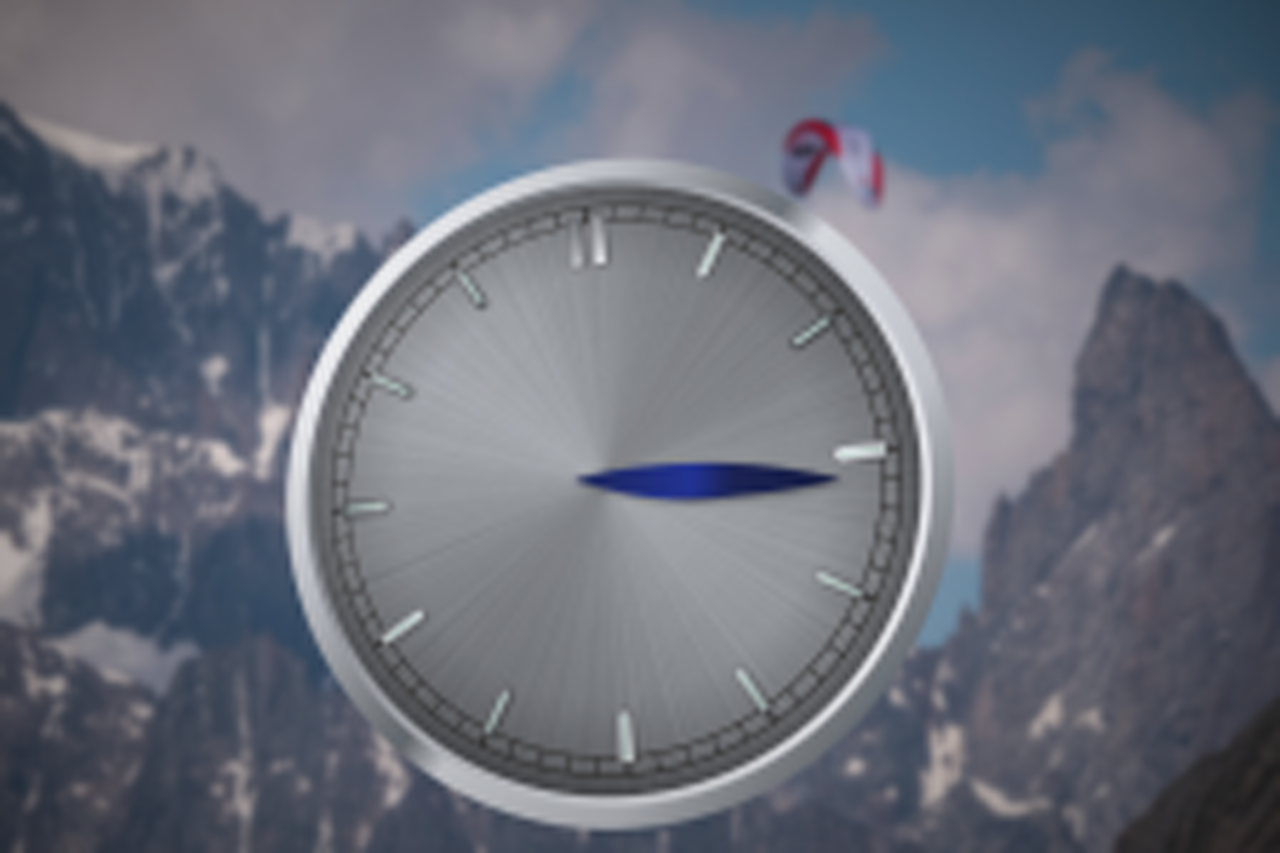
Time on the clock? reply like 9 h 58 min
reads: 3 h 16 min
